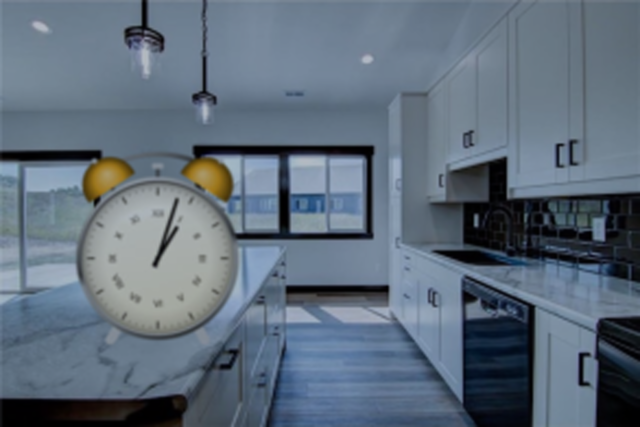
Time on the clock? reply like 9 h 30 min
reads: 1 h 03 min
